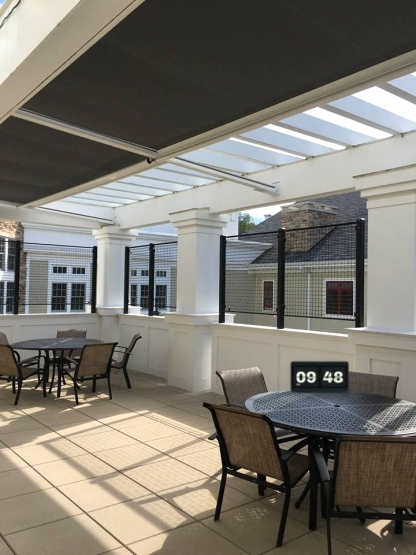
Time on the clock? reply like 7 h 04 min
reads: 9 h 48 min
